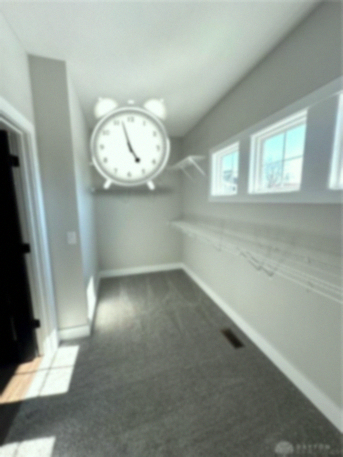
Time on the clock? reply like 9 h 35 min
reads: 4 h 57 min
